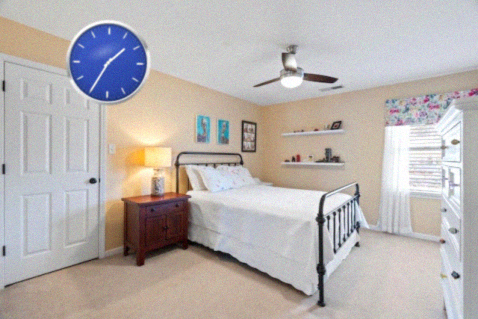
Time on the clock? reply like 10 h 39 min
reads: 1 h 35 min
